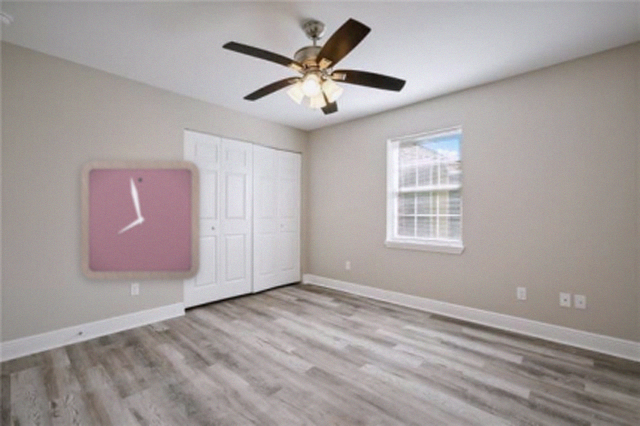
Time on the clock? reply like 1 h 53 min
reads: 7 h 58 min
